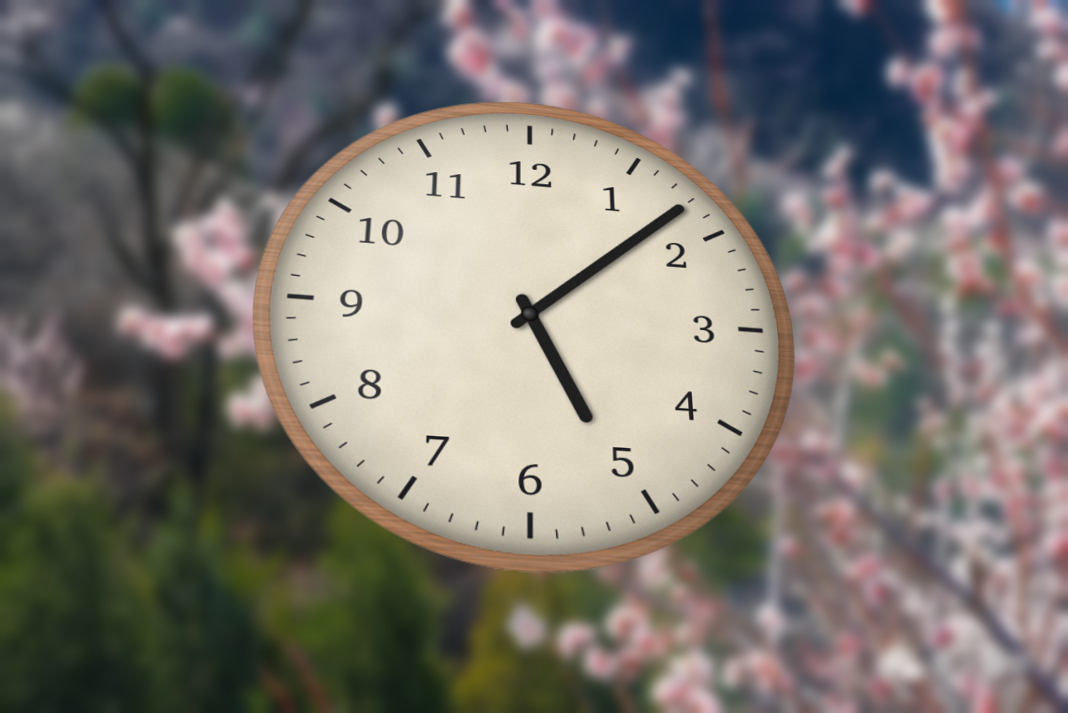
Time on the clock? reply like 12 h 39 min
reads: 5 h 08 min
